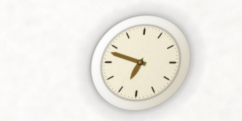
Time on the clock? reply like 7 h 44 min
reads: 6 h 48 min
